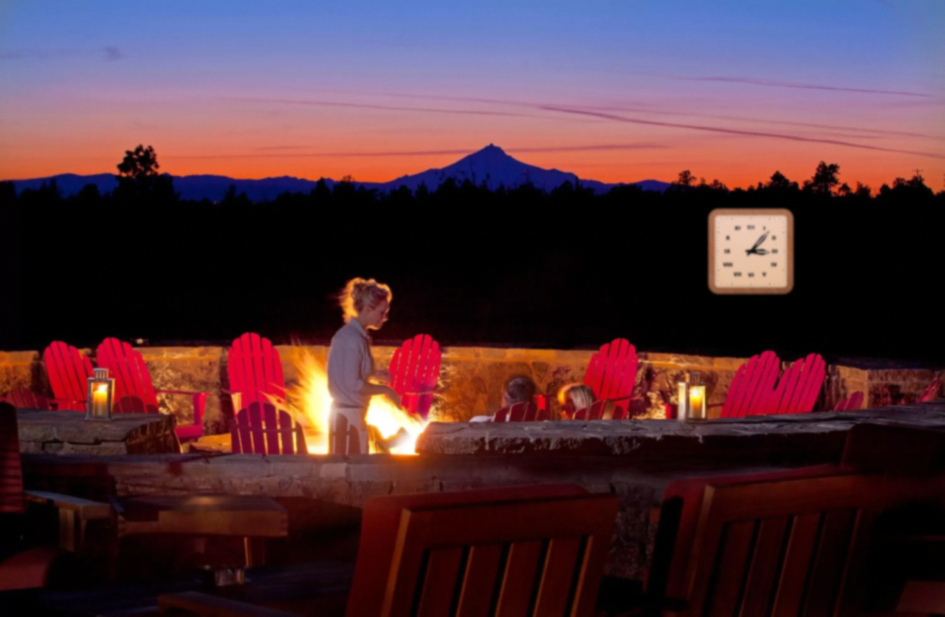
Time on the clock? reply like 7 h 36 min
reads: 3 h 07 min
